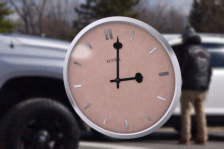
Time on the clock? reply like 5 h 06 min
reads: 3 h 02 min
